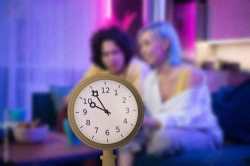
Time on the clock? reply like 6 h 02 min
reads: 9 h 55 min
